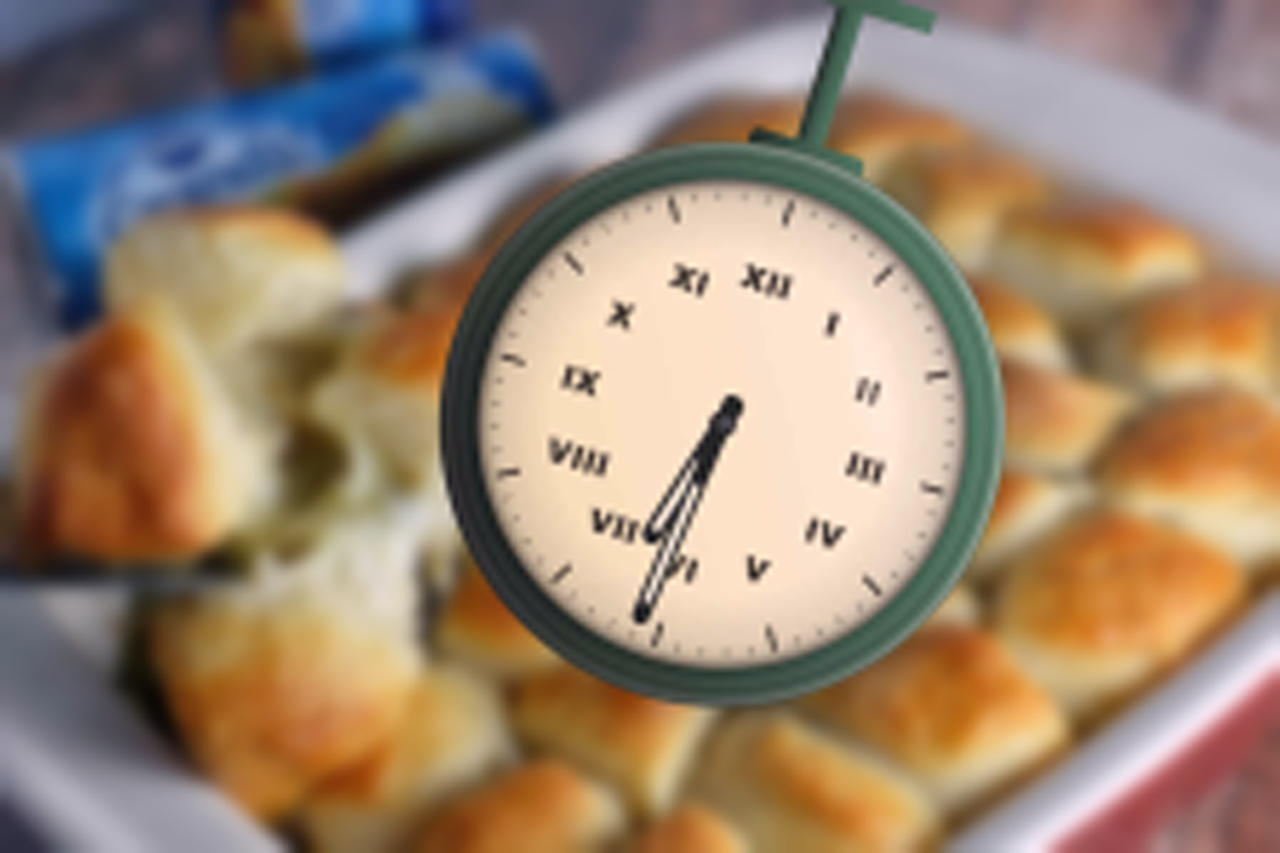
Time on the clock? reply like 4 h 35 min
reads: 6 h 31 min
